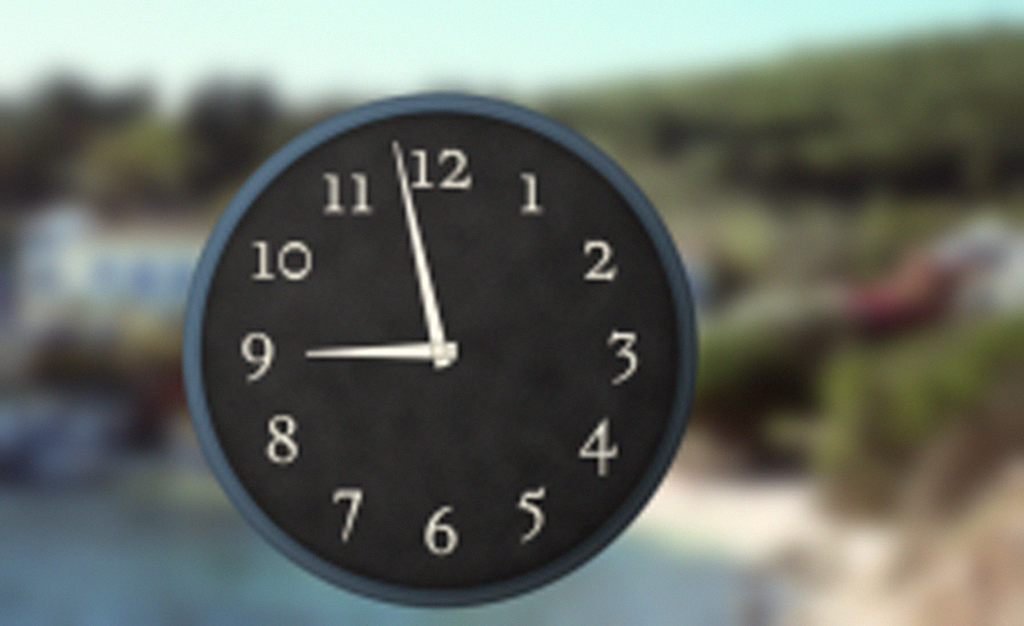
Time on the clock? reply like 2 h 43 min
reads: 8 h 58 min
